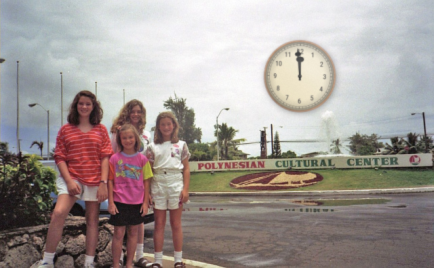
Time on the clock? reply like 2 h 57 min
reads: 11 h 59 min
